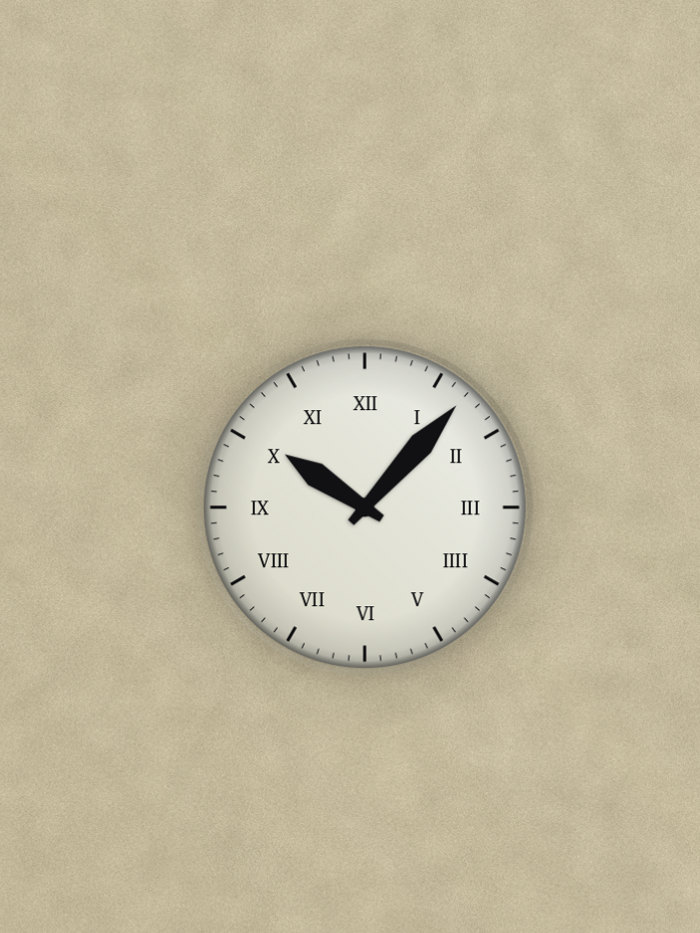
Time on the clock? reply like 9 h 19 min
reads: 10 h 07 min
